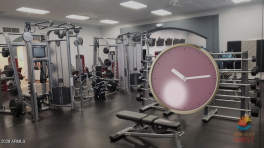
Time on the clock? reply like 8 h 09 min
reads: 10 h 14 min
